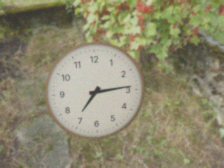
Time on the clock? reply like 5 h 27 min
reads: 7 h 14 min
